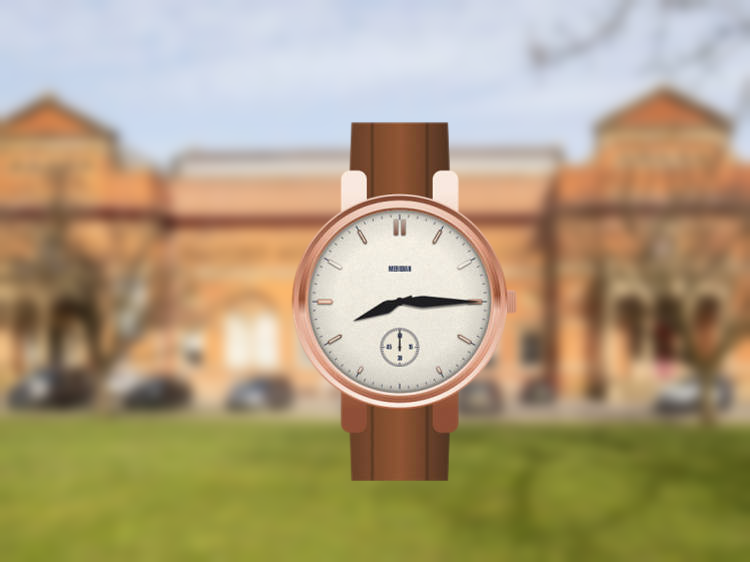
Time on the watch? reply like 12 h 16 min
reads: 8 h 15 min
